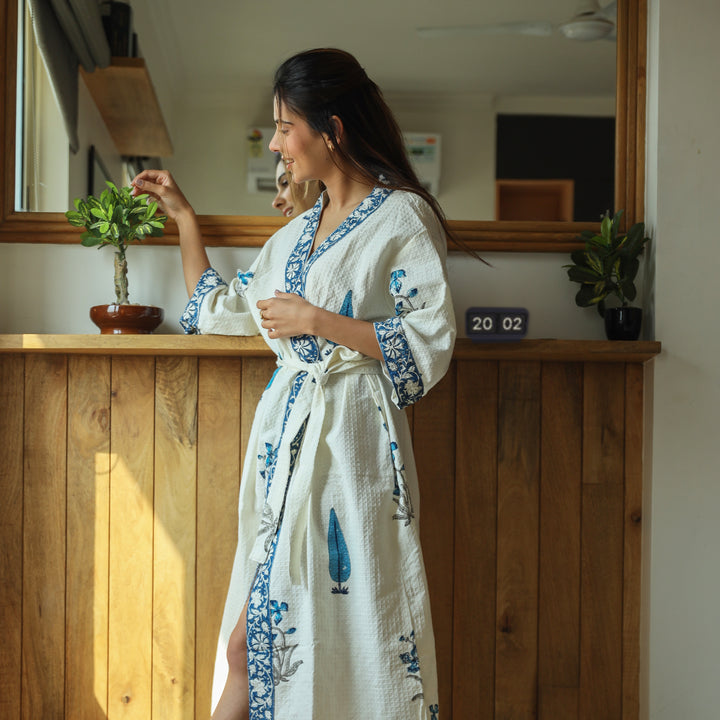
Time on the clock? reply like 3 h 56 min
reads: 20 h 02 min
